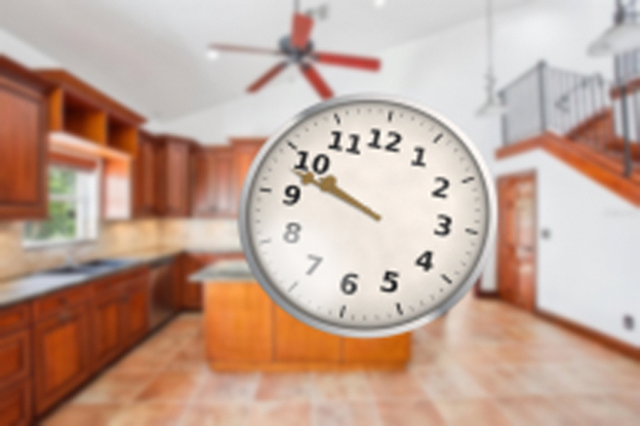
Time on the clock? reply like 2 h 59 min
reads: 9 h 48 min
